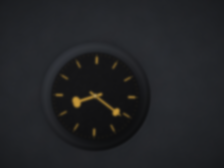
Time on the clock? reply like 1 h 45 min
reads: 8 h 21 min
